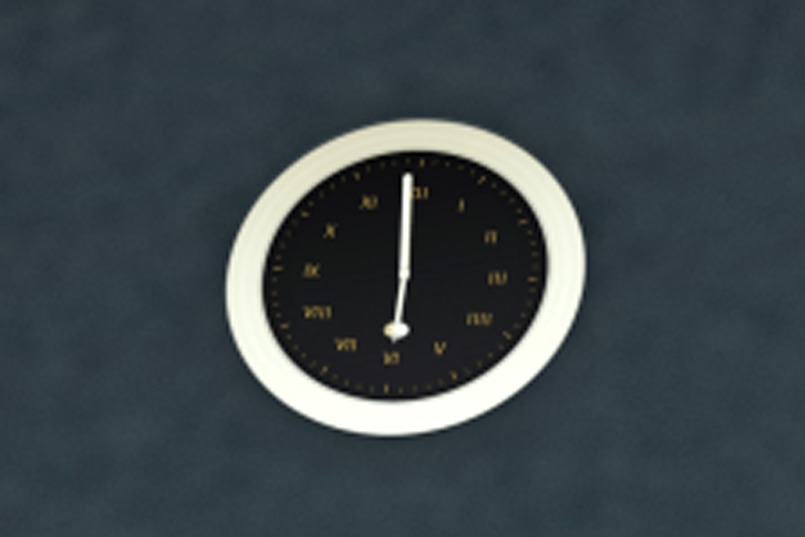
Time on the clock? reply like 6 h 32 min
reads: 5 h 59 min
